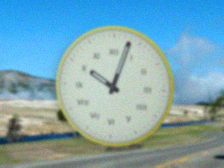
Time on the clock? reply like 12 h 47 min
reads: 10 h 03 min
